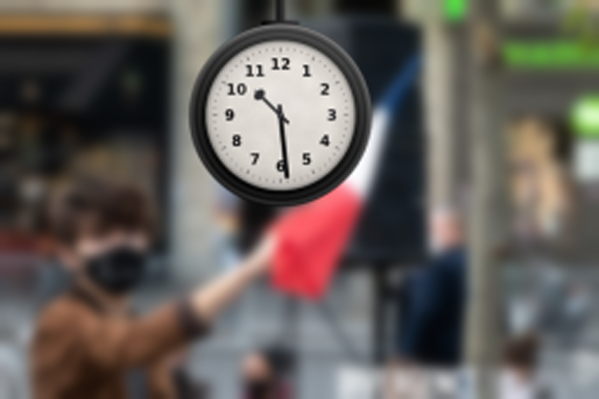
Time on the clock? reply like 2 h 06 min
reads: 10 h 29 min
